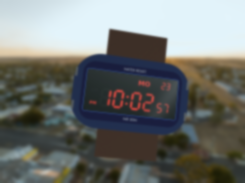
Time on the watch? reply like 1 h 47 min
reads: 10 h 02 min
